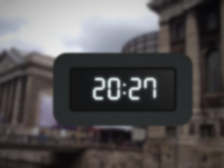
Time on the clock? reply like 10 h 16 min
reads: 20 h 27 min
